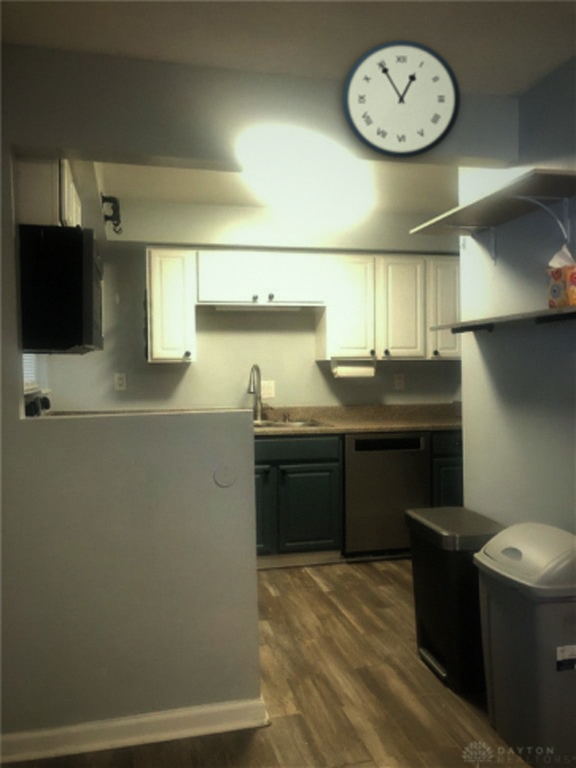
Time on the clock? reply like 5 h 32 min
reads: 12 h 55 min
